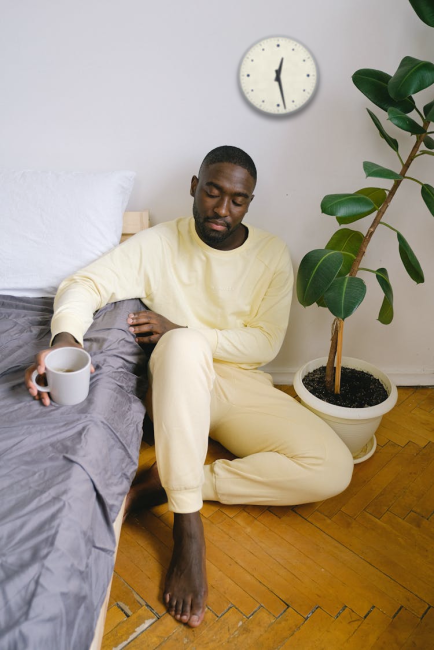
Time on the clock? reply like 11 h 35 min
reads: 12 h 28 min
